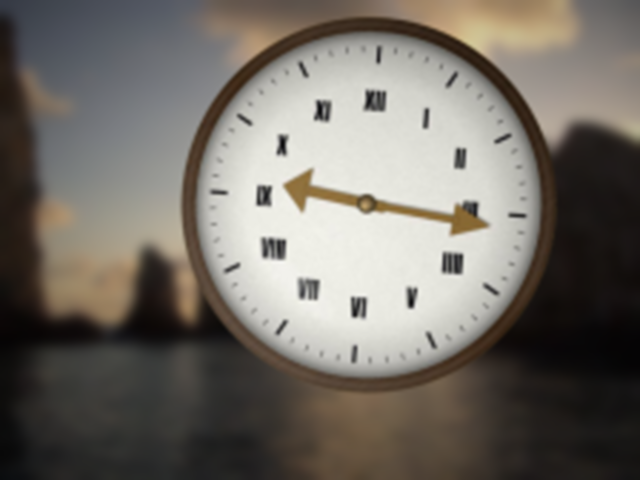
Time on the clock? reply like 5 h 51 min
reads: 9 h 16 min
